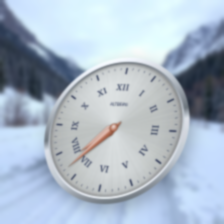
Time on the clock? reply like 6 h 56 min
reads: 7 h 37 min
